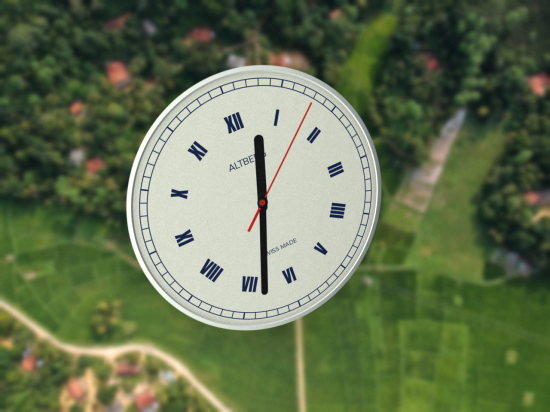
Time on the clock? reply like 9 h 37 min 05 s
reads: 12 h 33 min 08 s
